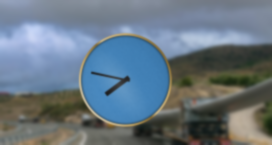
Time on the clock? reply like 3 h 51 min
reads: 7 h 47 min
